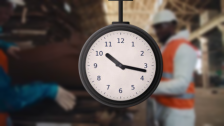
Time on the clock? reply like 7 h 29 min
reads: 10 h 17 min
